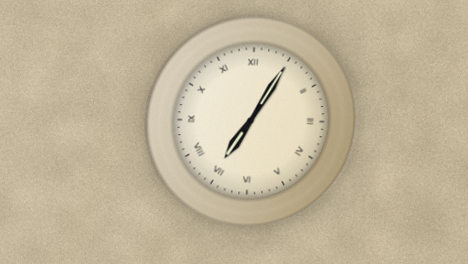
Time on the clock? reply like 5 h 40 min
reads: 7 h 05 min
